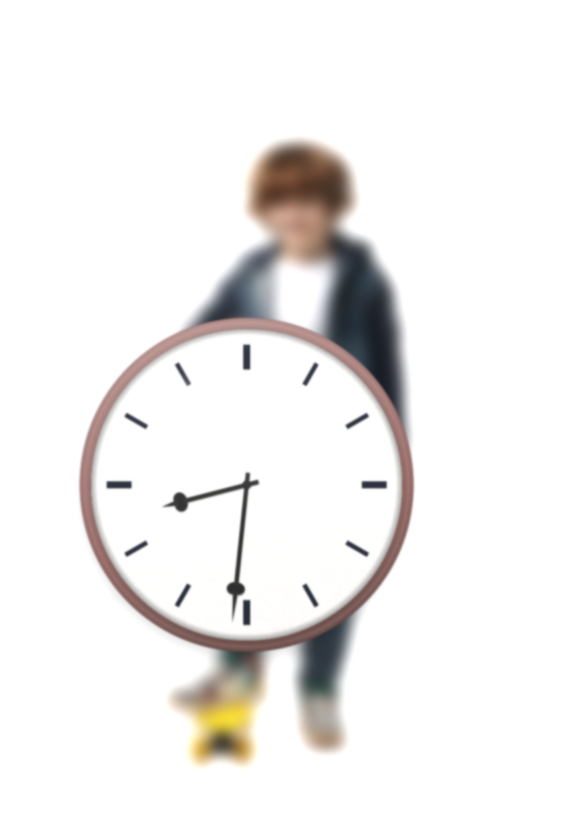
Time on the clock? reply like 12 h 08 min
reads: 8 h 31 min
